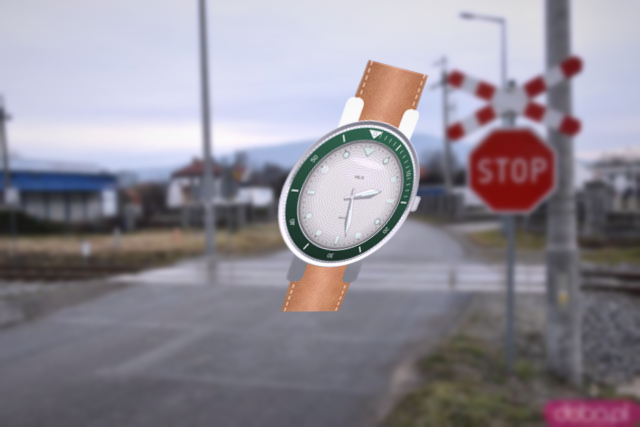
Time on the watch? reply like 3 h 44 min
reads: 2 h 28 min
